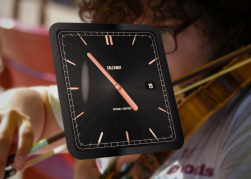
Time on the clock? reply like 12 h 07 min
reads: 4 h 54 min
